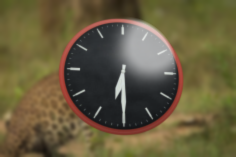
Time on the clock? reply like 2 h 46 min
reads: 6 h 30 min
